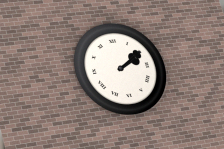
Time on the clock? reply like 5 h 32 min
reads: 2 h 10 min
